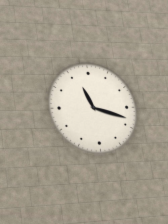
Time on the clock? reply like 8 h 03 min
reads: 11 h 18 min
